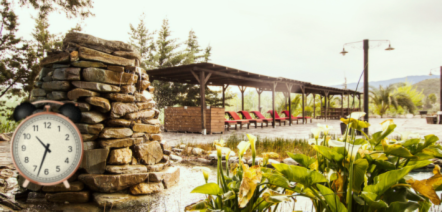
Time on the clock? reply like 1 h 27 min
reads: 10 h 33 min
